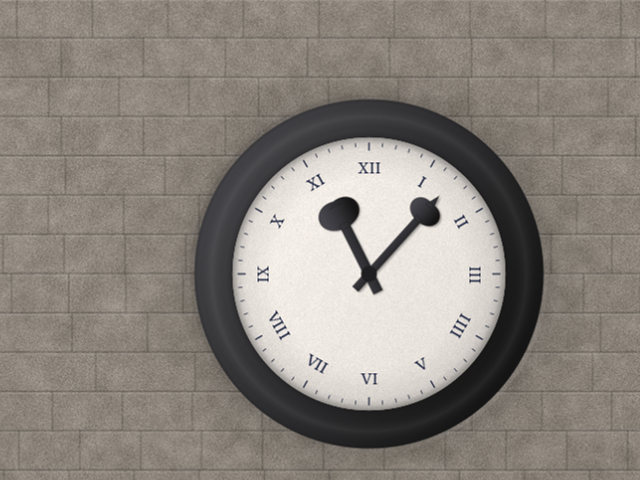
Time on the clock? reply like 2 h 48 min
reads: 11 h 07 min
